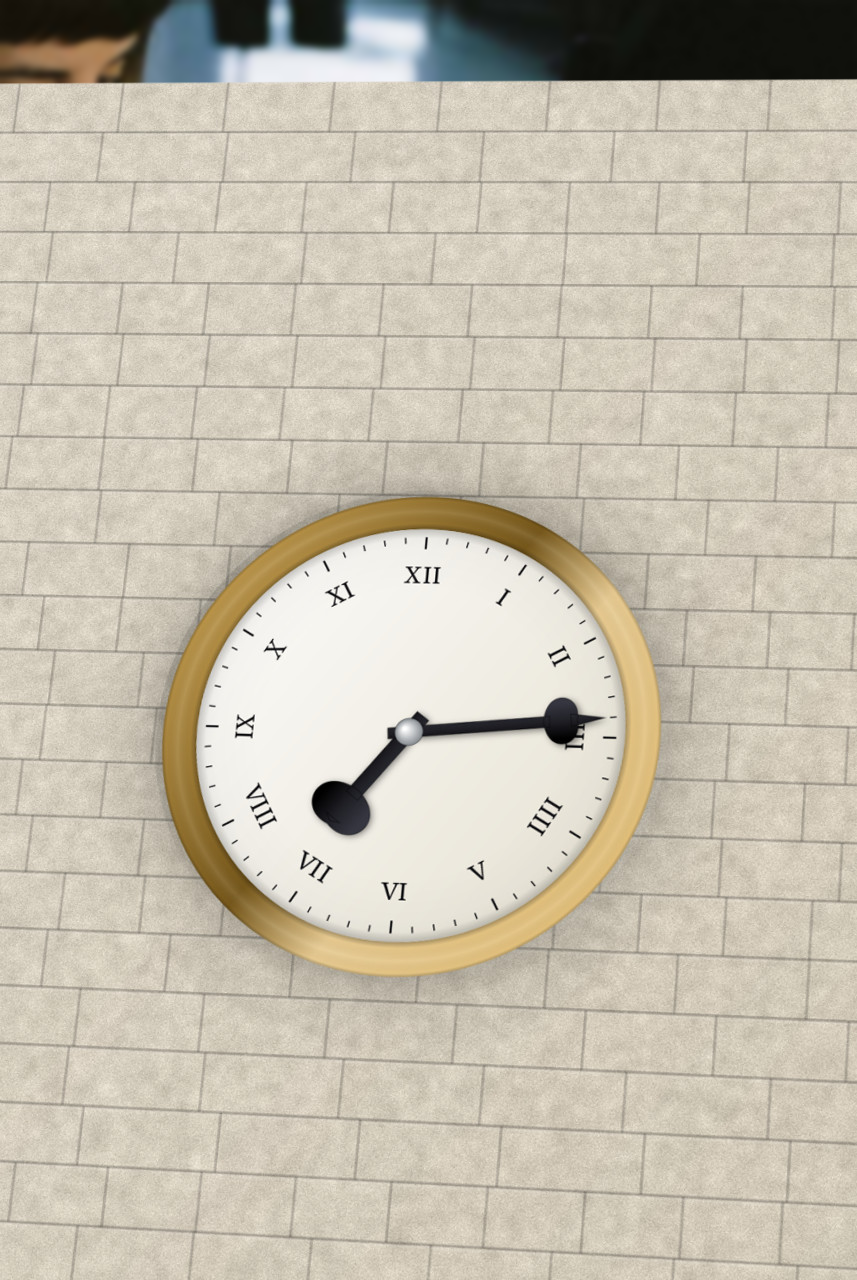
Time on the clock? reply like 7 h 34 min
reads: 7 h 14 min
